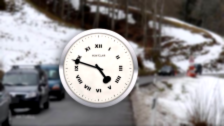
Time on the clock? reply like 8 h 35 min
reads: 4 h 48 min
